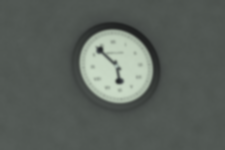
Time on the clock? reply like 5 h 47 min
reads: 5 h 53 min
